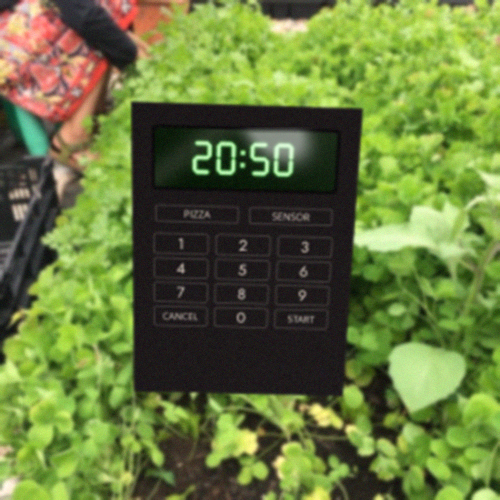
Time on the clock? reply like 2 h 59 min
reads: 20 h 50 min
